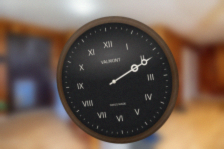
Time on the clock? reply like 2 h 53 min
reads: 2 h 11 min
